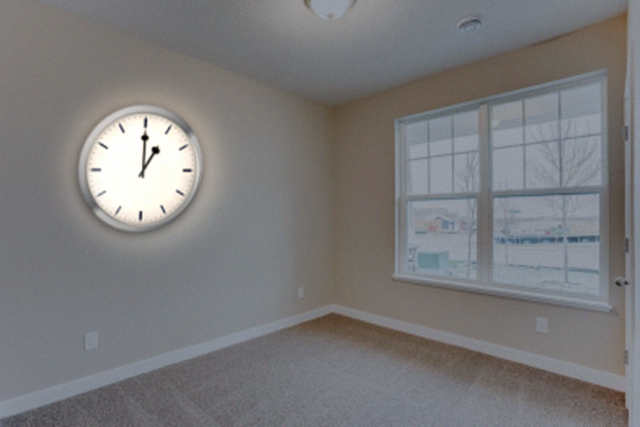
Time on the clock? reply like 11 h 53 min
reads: 1 h 00 min
